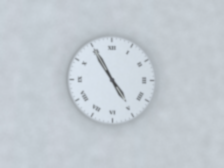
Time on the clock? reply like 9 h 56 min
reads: 4 h 55 min
